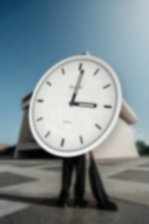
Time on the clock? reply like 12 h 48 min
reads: 3 h 01 min
